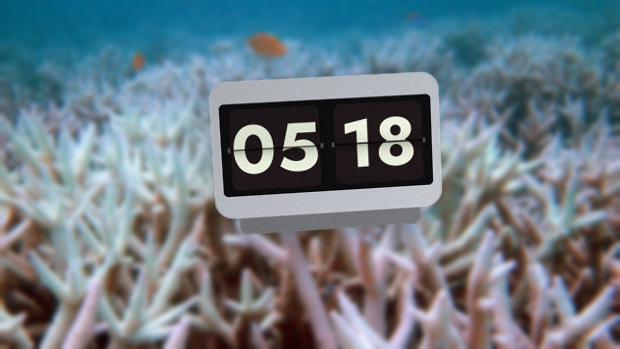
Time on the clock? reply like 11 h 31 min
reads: 5 h 18 min
